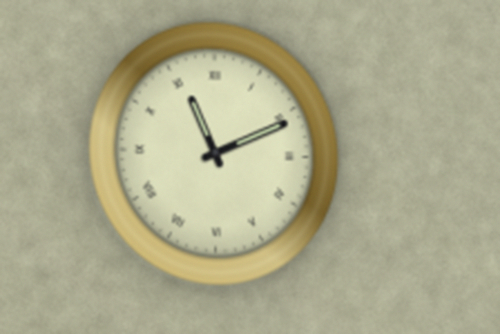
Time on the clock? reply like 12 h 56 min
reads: 11 h 11 min
